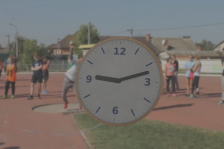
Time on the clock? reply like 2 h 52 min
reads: 9 h 12 min
